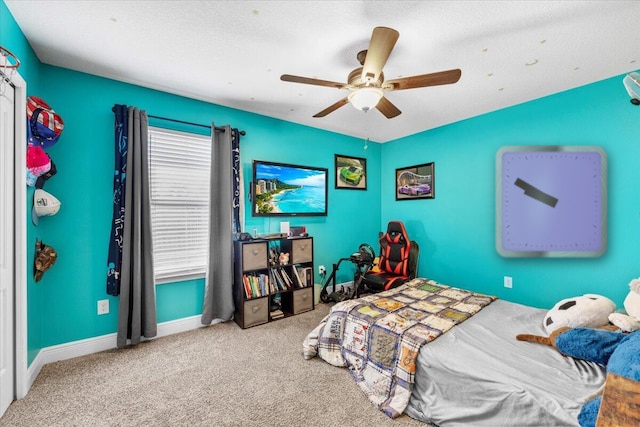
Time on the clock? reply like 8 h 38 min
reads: 9 h 50 min
